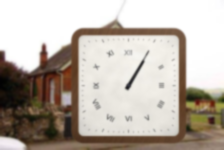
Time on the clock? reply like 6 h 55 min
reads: 1 h 05 min
